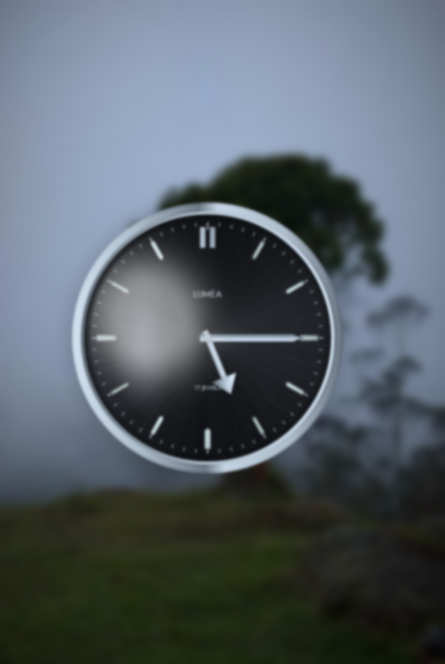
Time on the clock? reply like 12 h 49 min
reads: 5 h 15 min
